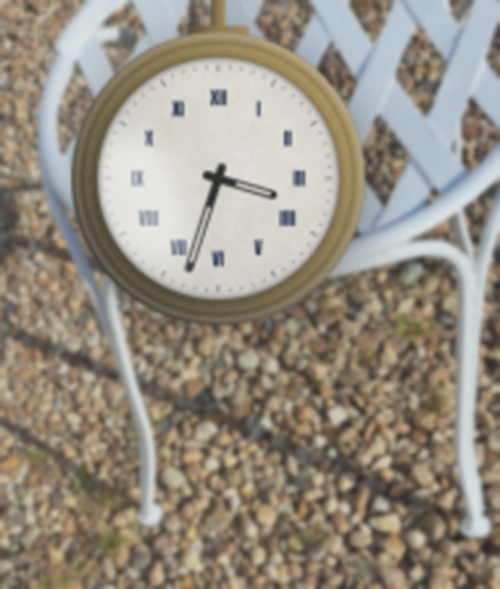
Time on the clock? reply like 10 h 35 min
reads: 3 h 33 min
